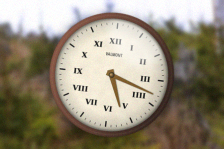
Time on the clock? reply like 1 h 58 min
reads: 5 h 18 min
